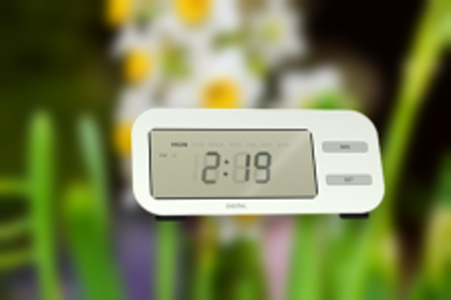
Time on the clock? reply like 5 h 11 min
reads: 2 h 19 min
